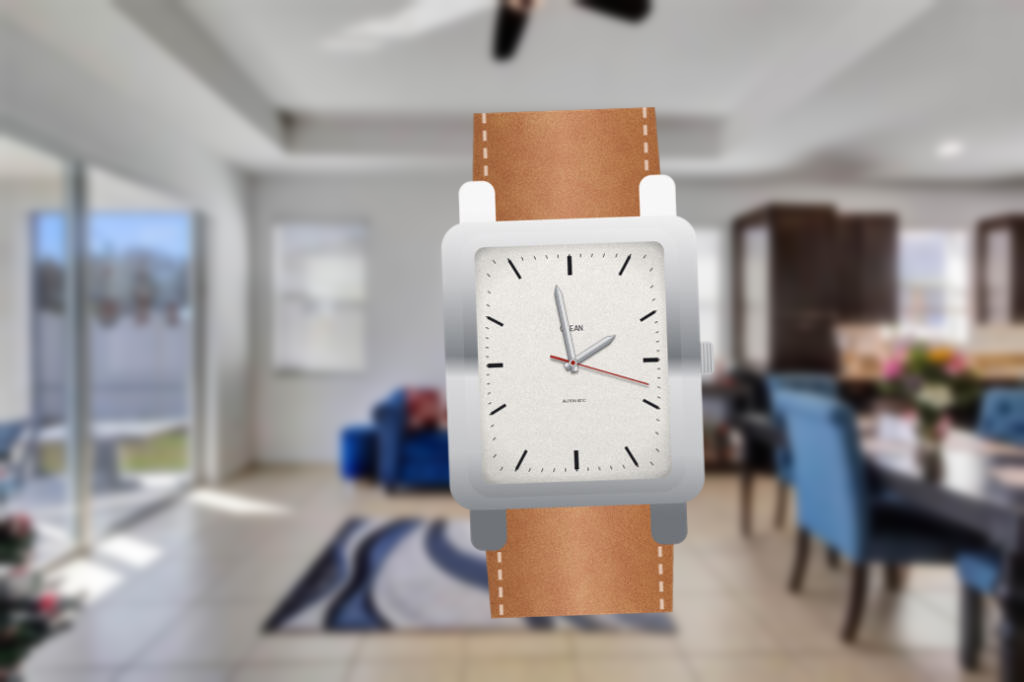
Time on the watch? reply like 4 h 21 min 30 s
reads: 1 h 58 min 18 s
